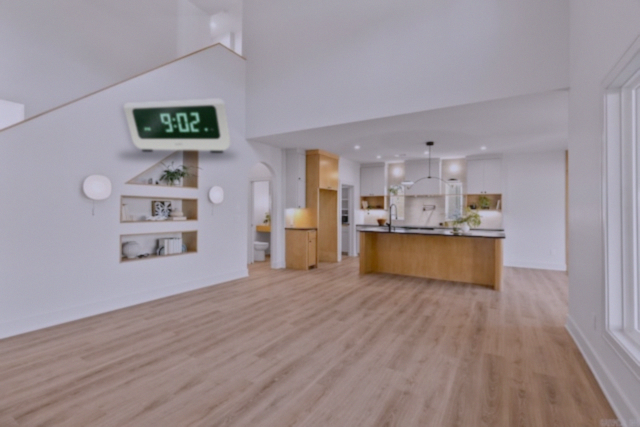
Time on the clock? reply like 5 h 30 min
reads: 9 h 02 min
